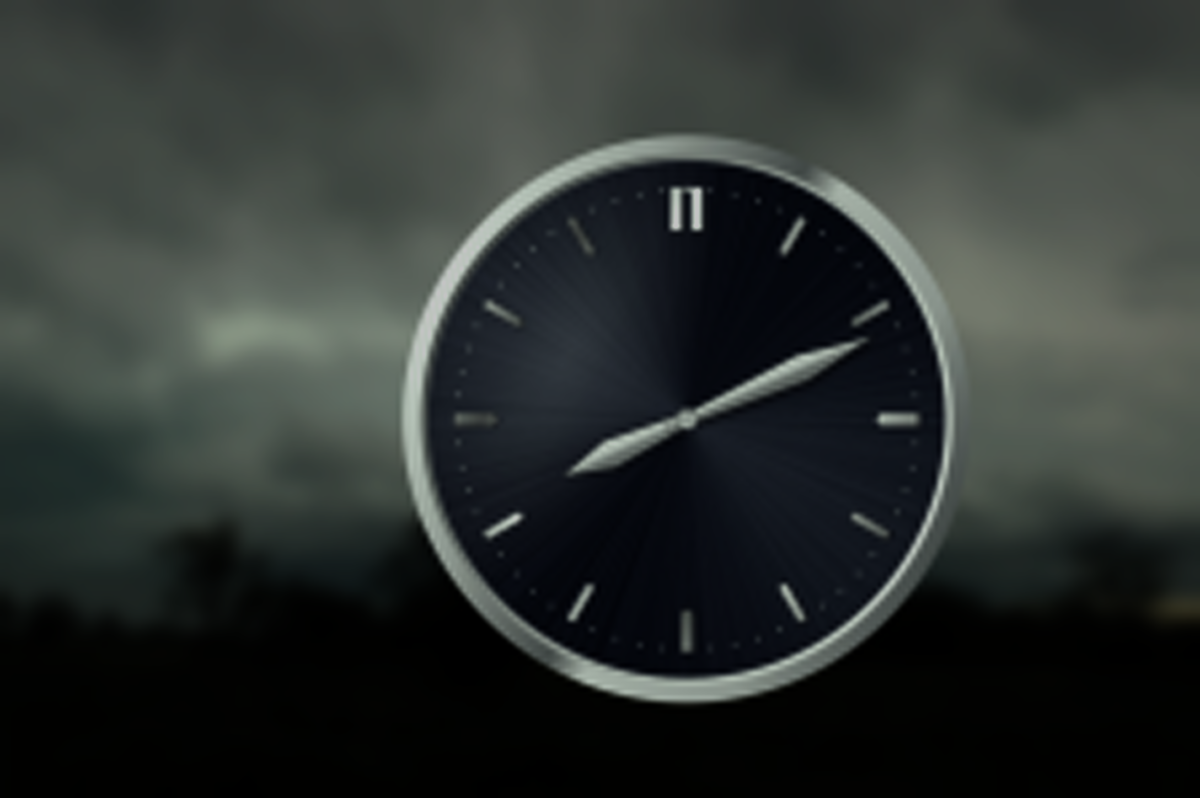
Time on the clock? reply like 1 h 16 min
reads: 8 h 11 min
